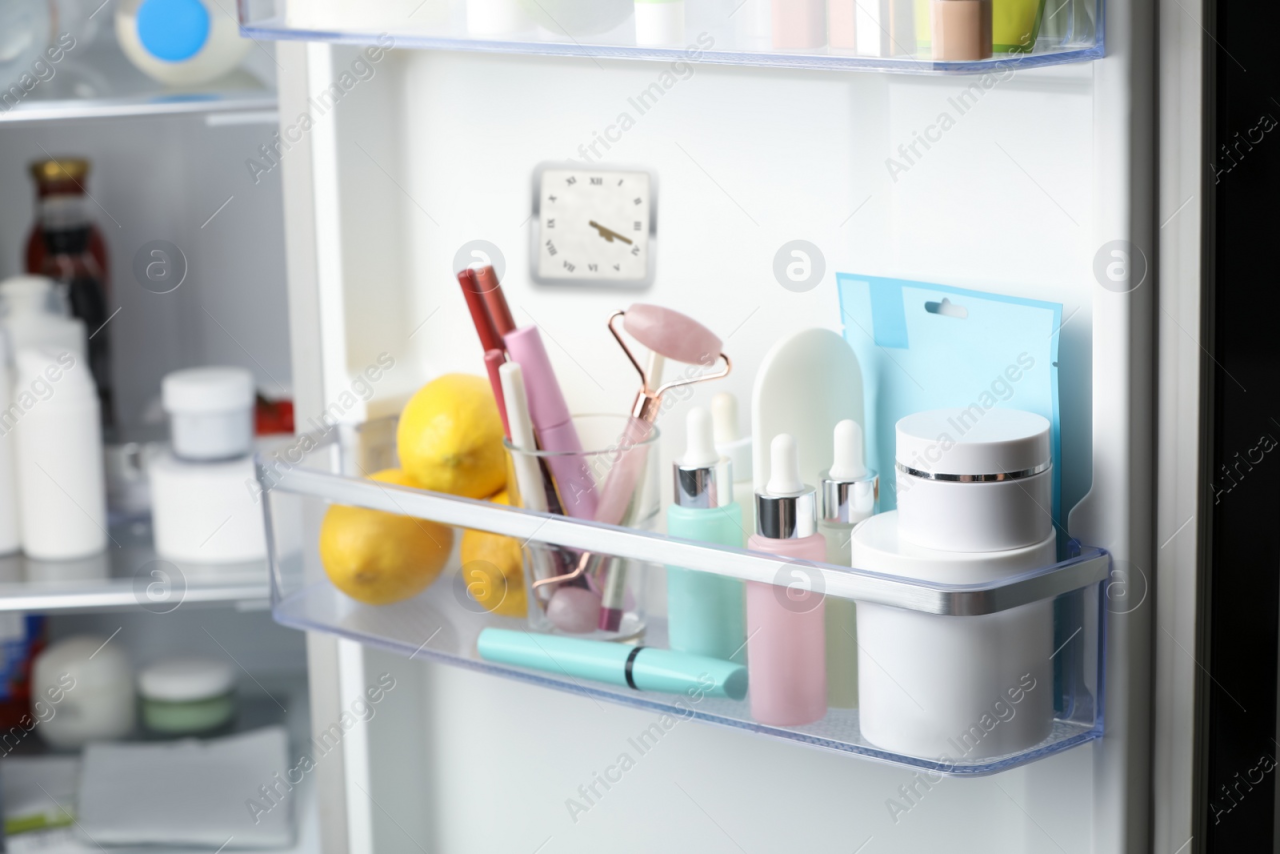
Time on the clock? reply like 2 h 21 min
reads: 4 h 19 min
